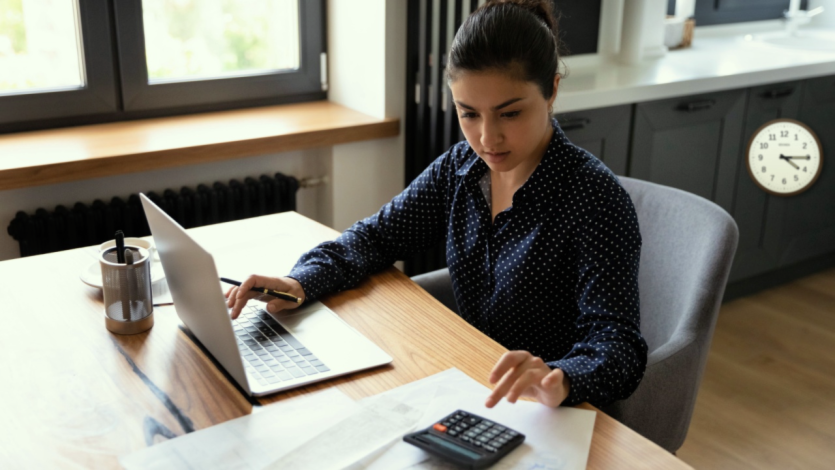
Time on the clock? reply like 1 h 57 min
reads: 4 h 15 min
